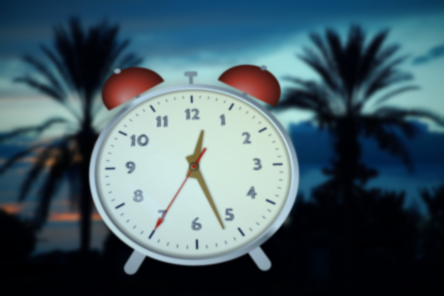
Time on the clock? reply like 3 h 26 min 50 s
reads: 12 h 26 min 35 s
